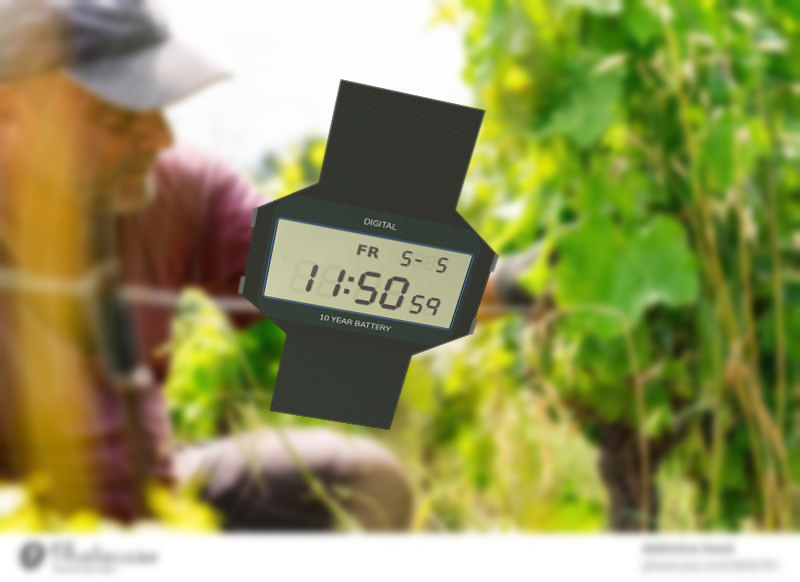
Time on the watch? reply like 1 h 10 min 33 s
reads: 11 h 50 min 59 s
